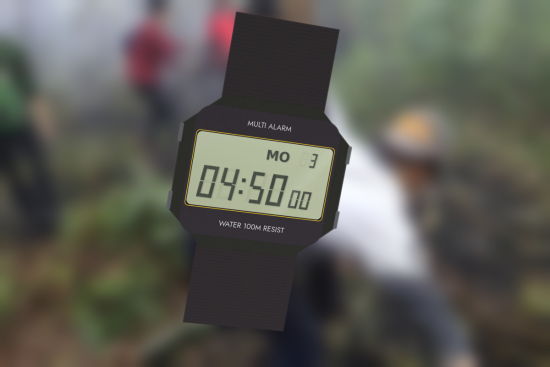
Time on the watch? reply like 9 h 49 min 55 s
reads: 4 h 50 min 00 s
